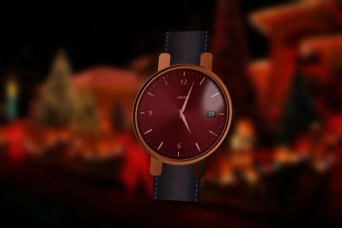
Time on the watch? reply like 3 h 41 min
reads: 5 h 03 min
